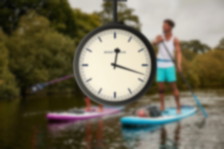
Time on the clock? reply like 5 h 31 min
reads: 12 h 18 min
